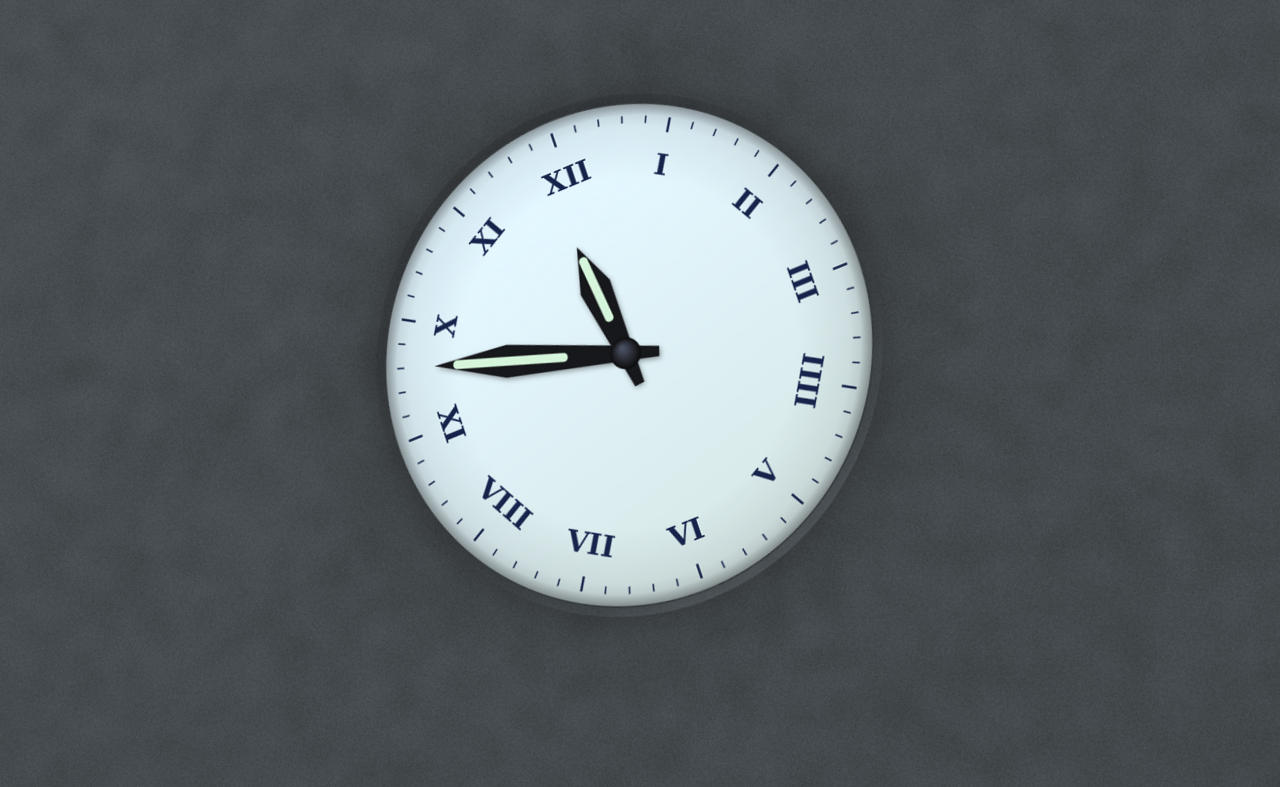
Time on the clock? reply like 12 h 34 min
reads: 11 h 48 min
